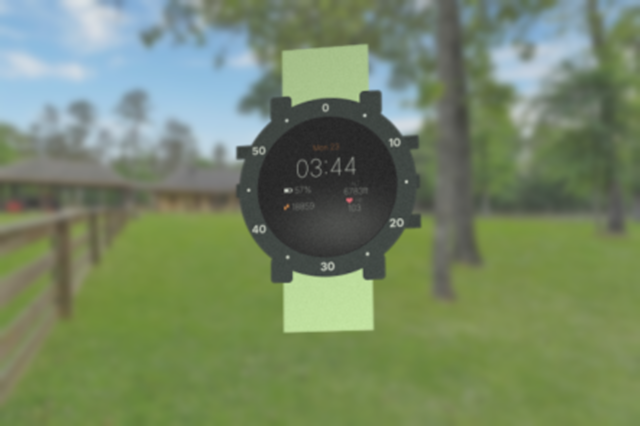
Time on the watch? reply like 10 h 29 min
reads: 3 h 44 min
